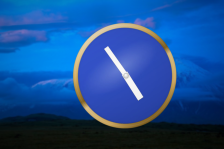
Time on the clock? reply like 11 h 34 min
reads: 4 h 54 min
